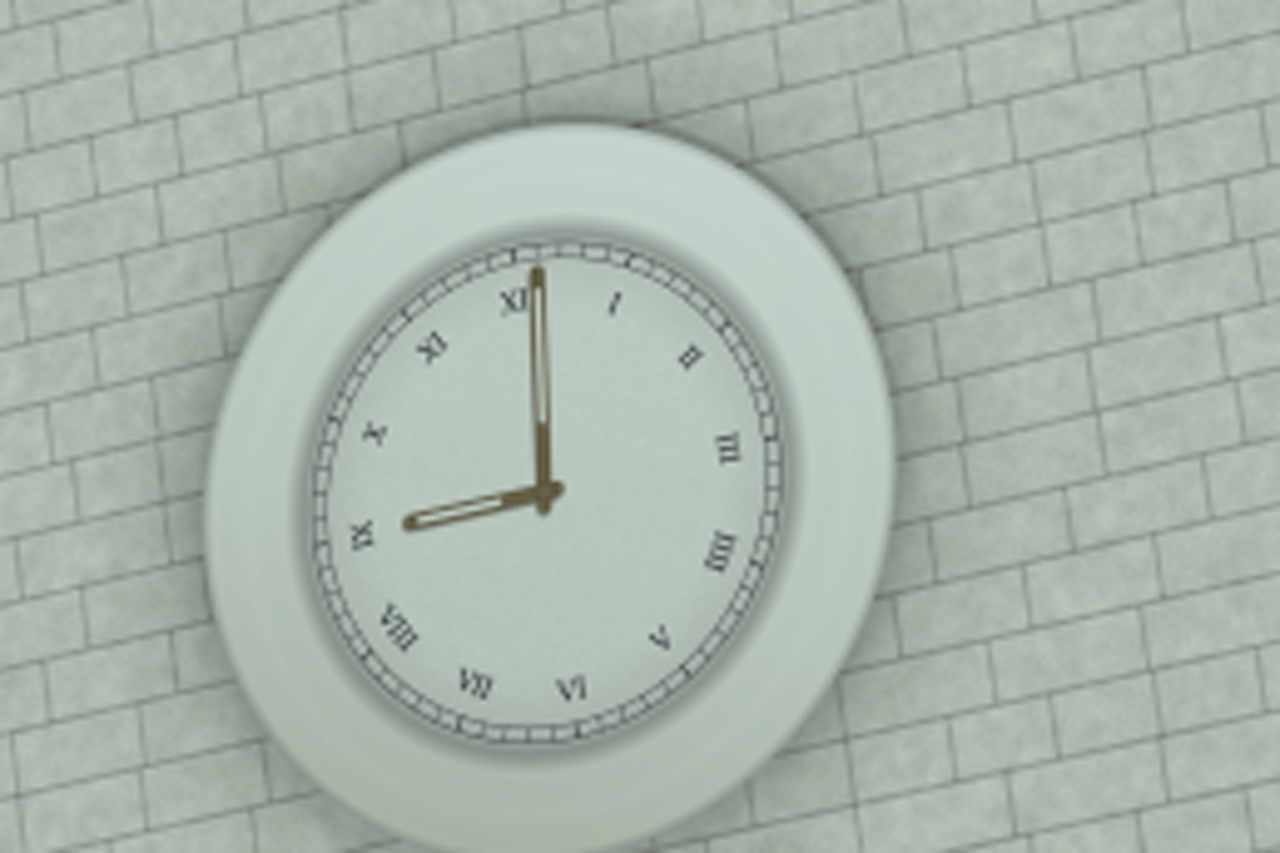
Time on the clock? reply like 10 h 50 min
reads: 9 h 01 min
